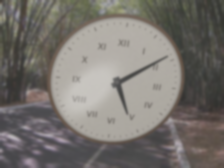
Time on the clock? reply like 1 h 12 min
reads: 5 h 09 min
